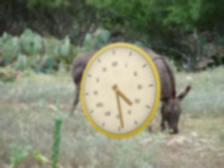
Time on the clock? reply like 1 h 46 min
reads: 4 h 29 min
